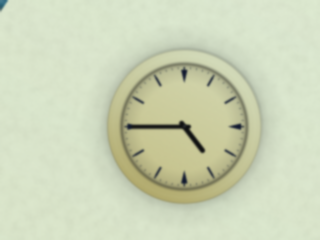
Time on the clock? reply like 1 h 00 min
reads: 4 h 45 min
